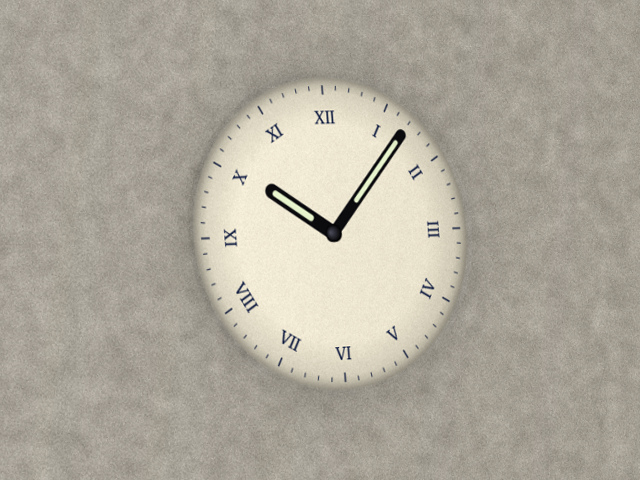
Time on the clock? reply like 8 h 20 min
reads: 10 h 07 min
